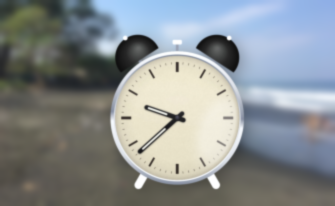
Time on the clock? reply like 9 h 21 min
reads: 9 h 38 min
